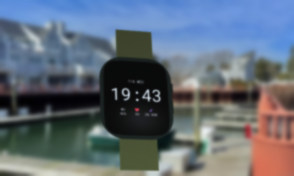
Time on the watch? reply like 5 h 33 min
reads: 19 h 43 min
